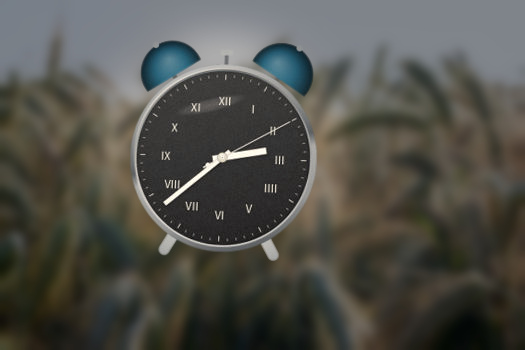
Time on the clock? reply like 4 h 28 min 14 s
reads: 2 h 38 min 10 s
